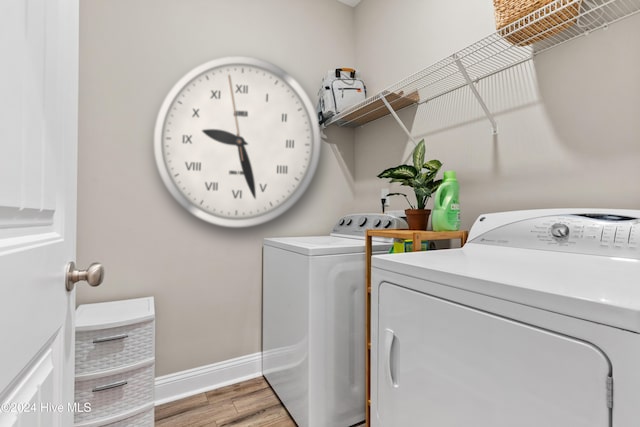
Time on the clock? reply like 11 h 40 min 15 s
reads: 9 h 26 min 58 s
